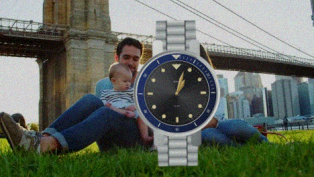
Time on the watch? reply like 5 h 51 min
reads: 1 h 03 min
